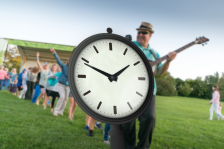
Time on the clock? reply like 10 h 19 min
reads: 1 h 49 min
